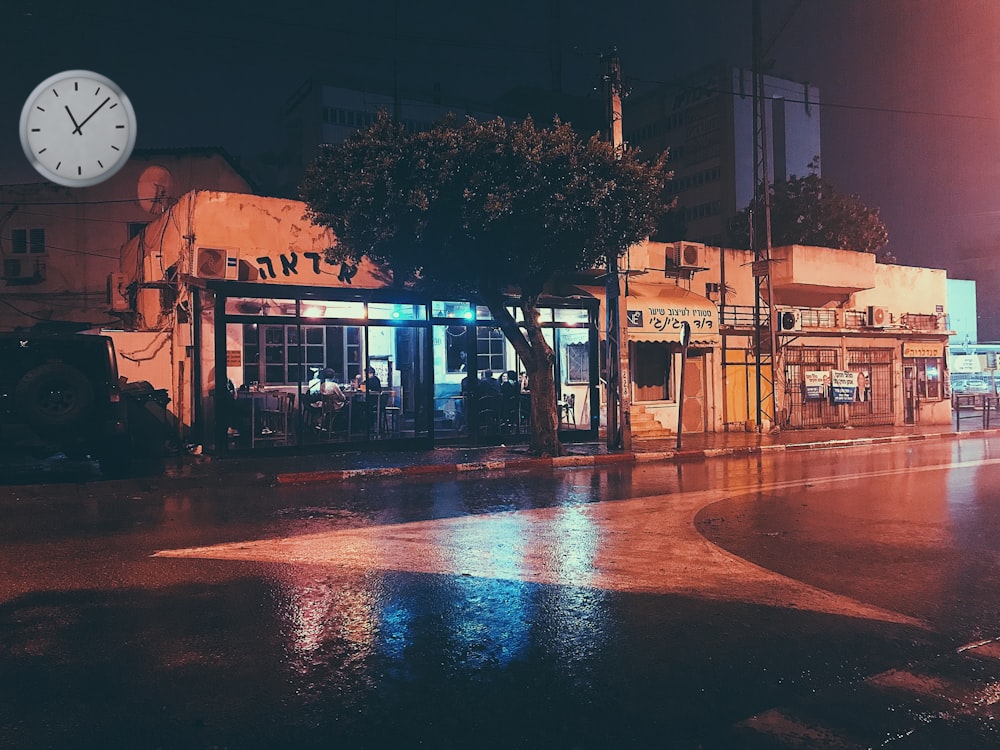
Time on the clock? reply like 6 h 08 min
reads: 11 h 08 min
